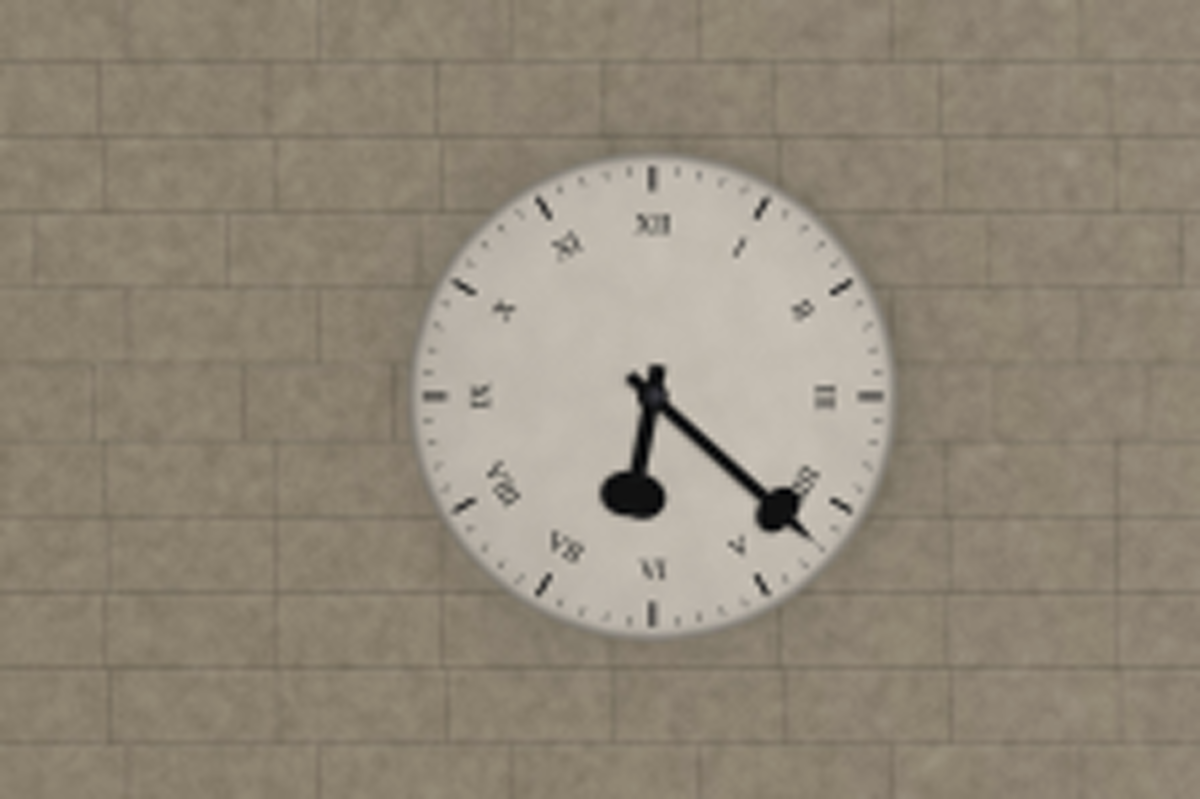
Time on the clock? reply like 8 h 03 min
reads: 6 h 22 min
